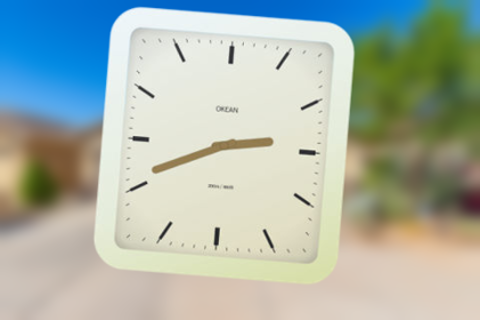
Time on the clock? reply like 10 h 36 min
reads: 2 h 41 min
